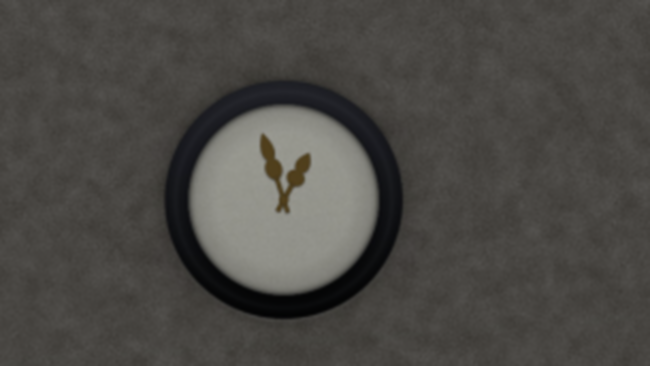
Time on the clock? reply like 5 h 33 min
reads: 12 h 57 min
